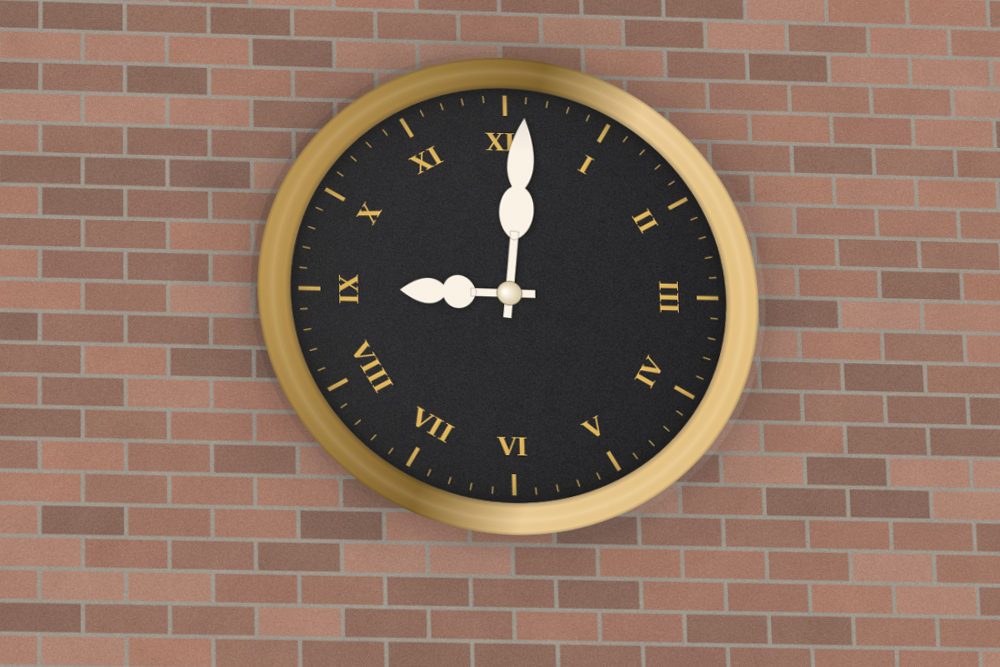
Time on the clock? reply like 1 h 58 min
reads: 9 h 01 min
